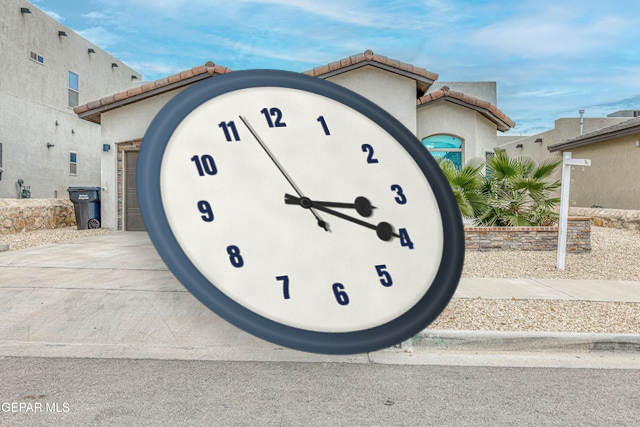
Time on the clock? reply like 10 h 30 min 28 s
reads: 3 h 19 min 57 s
